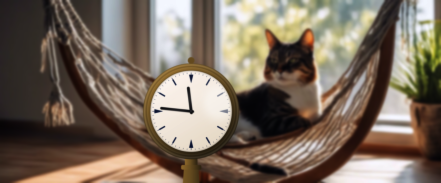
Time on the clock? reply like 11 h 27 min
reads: 11 h 46 min
